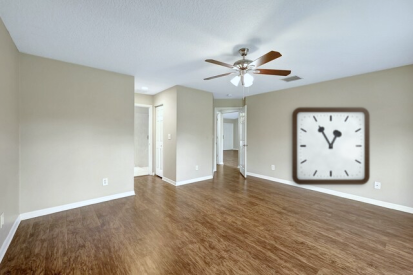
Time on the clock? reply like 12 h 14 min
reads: 12 h 55 min
